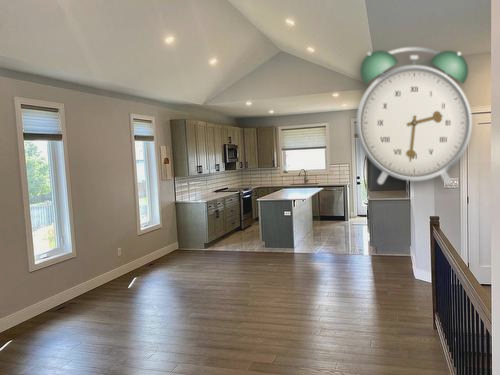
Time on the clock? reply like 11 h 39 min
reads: 2 h 31 min
